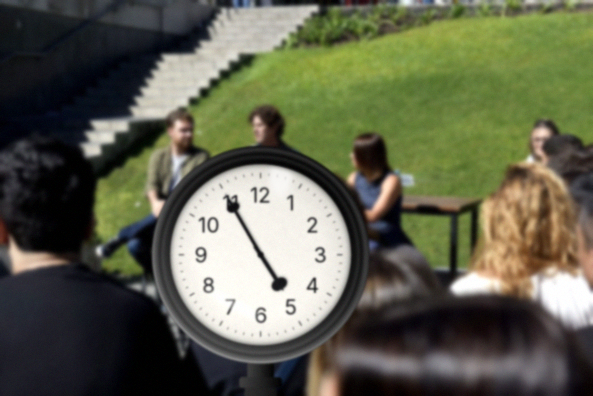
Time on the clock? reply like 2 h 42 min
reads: 4 h 55 min
